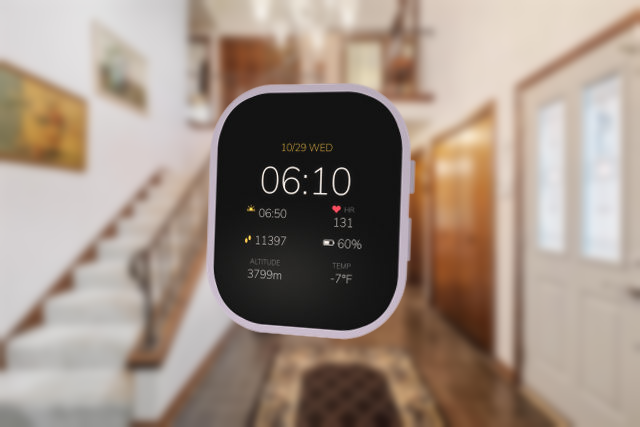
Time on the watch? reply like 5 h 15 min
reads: 6 h 10 min
